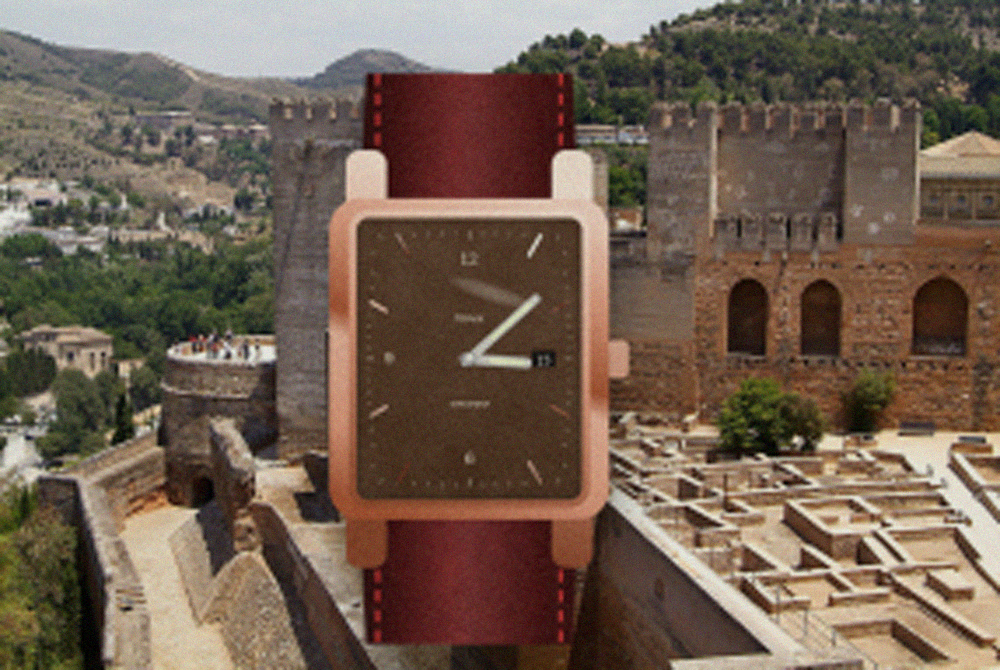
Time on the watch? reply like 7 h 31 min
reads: 3 h 08 min
